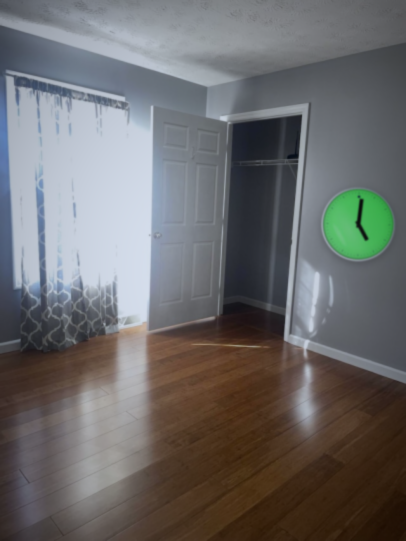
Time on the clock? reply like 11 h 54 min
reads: 5 h 01 min
